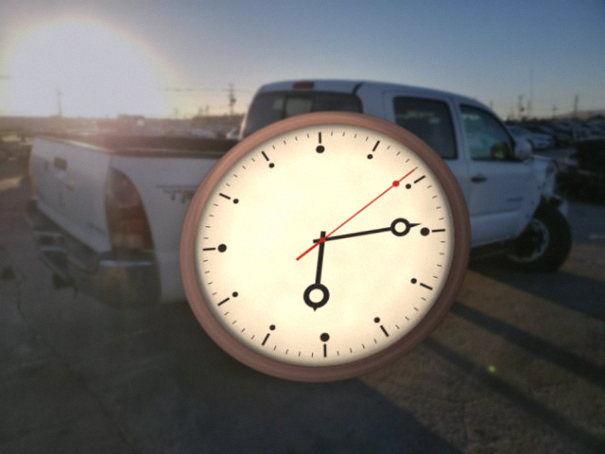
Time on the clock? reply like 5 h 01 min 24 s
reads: 6 h 14 min 09 s
